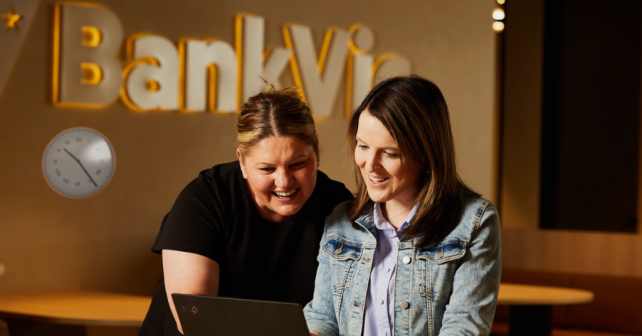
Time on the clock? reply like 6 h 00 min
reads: 10 h 24 min
